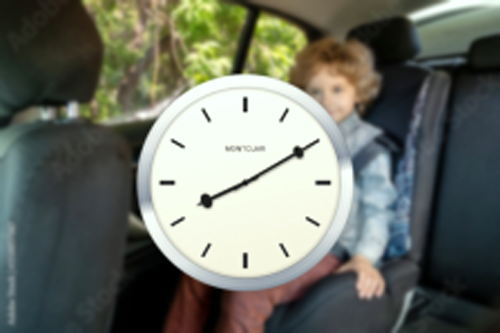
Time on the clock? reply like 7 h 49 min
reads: 8 h 10 min
